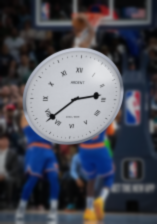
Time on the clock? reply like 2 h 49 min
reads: 2 h 38 min
